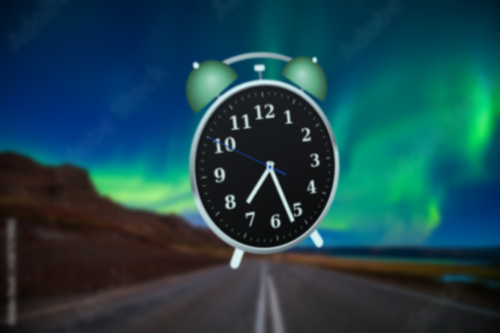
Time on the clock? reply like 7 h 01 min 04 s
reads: 7 h 26 min 50 s
